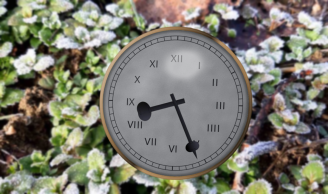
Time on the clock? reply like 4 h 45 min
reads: 8 h 26 min
